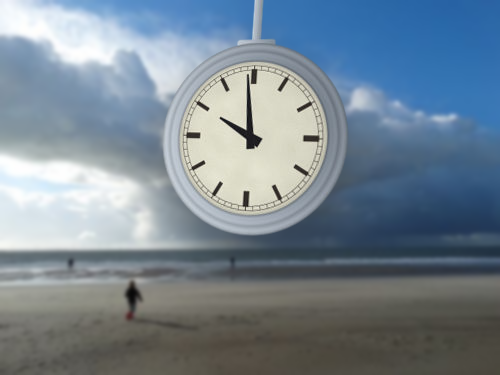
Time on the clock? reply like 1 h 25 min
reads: 9 h 59 min
